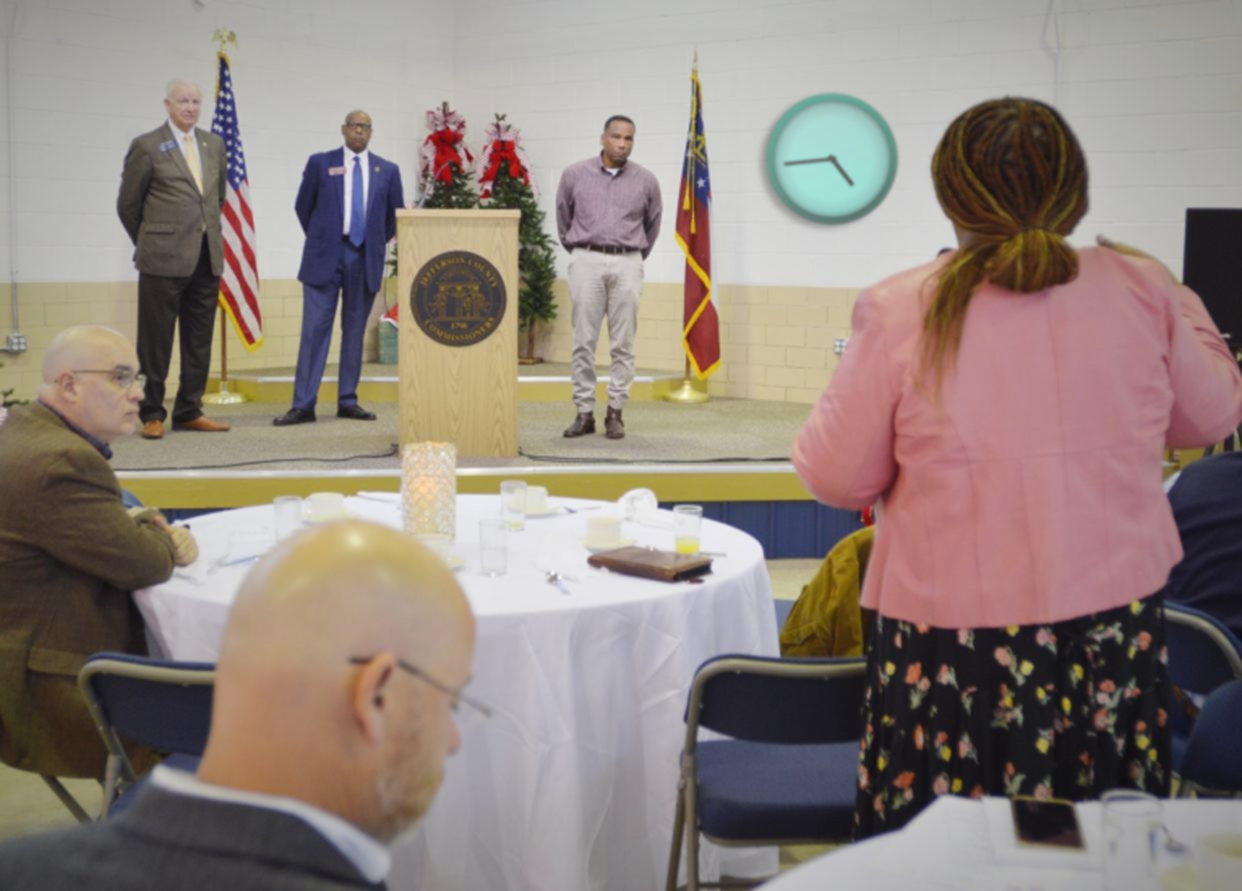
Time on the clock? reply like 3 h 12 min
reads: 4 h 44 min
